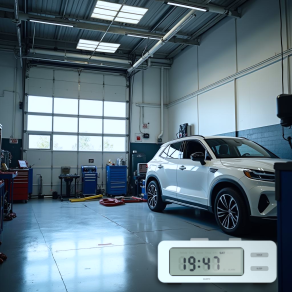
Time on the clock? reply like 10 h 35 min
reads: 19 h 47 min
